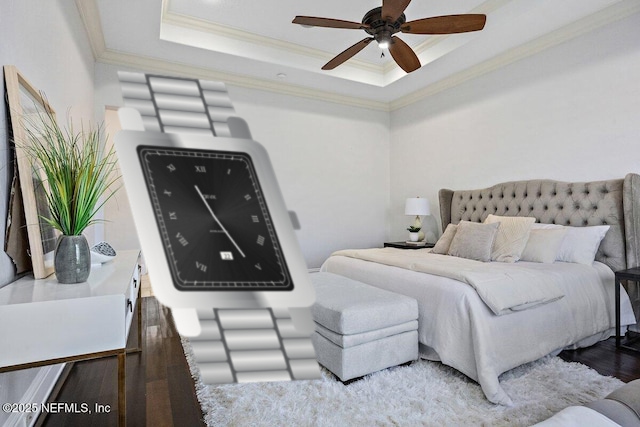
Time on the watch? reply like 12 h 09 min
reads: 11 h 26 min
